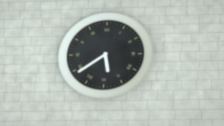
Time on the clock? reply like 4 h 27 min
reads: 5 h 39 min
